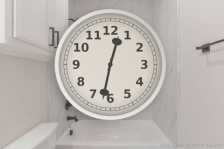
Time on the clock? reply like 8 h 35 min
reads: 12 h 32 min
